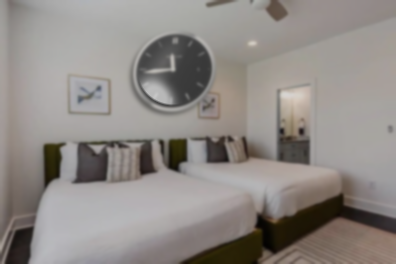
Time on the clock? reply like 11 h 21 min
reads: 11 h 44 min
